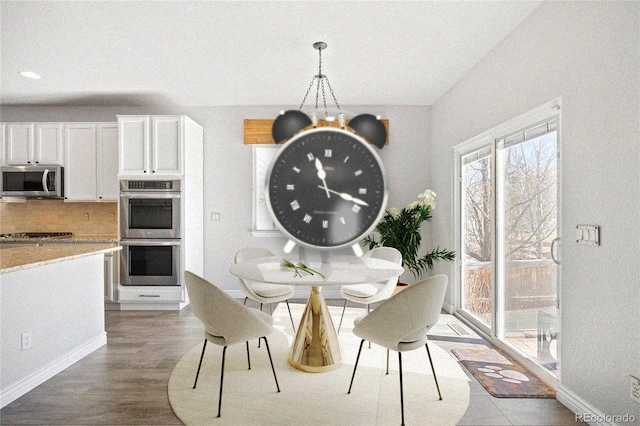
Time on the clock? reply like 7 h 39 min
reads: 11 h 18 min
